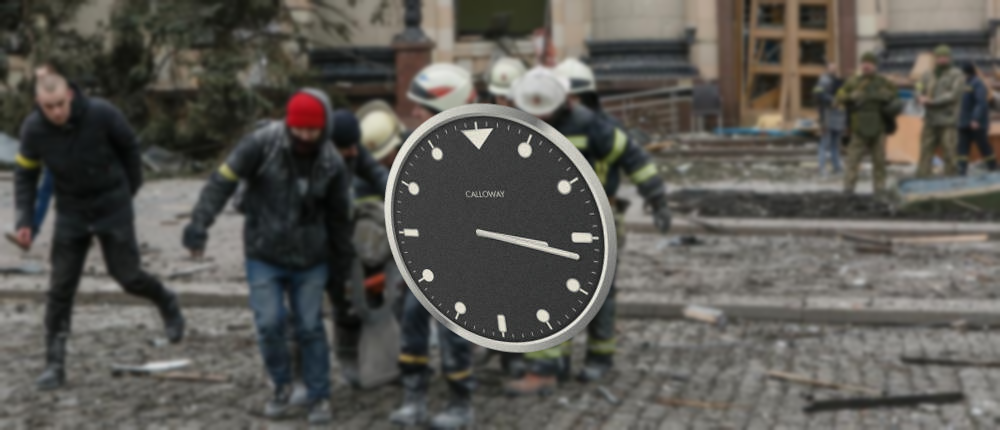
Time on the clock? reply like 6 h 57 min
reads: 3 h 17 min
